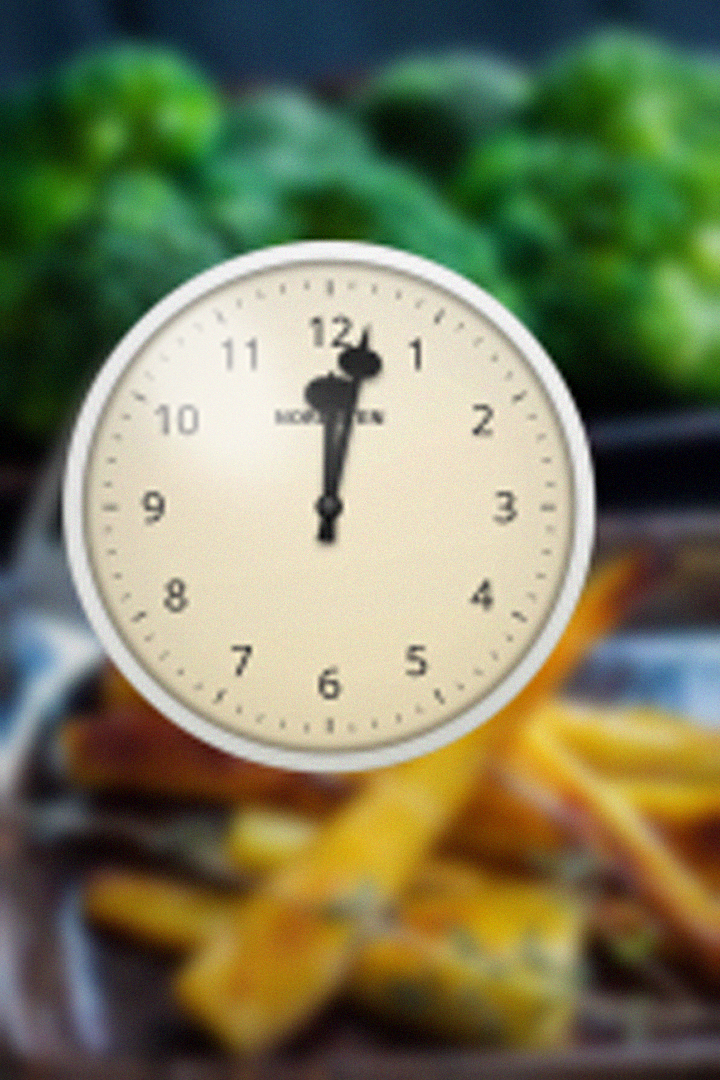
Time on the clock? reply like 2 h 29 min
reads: 12 h 02 min
